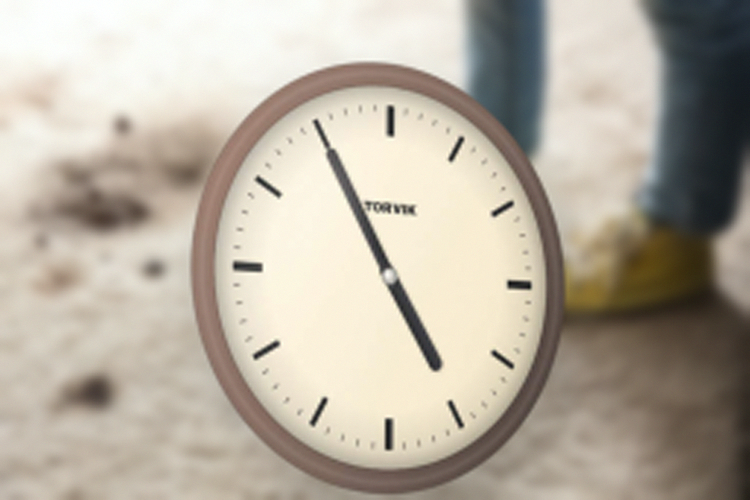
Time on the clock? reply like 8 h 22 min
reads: 4 h 55 min
